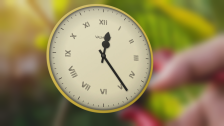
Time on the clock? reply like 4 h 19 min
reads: 12 h 24 min
